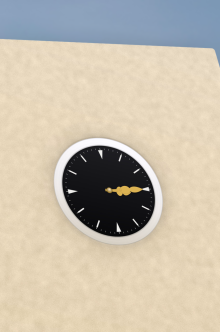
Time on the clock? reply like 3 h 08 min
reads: 3 h 15 min
